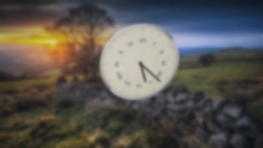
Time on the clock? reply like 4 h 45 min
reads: 5 h 22 min
